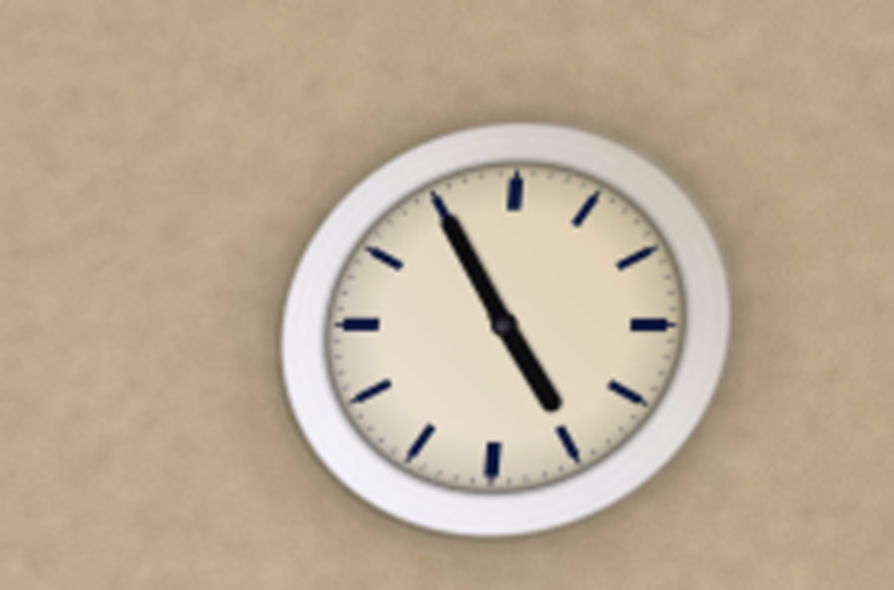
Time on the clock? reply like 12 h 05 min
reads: 4 h 55 min
